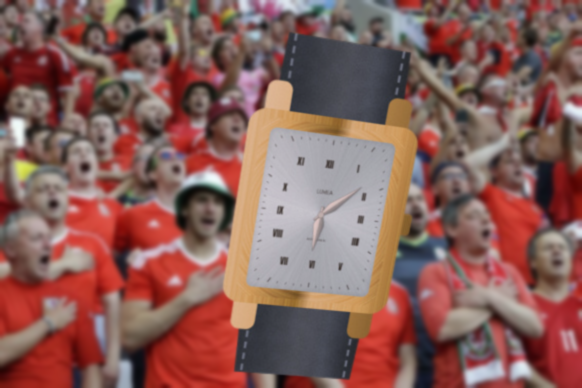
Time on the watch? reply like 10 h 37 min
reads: 6 h 08 min
